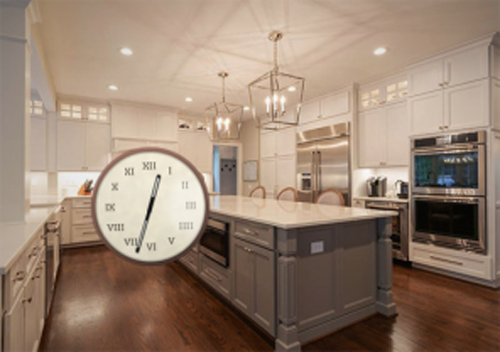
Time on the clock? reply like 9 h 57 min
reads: 12 h 33 min
